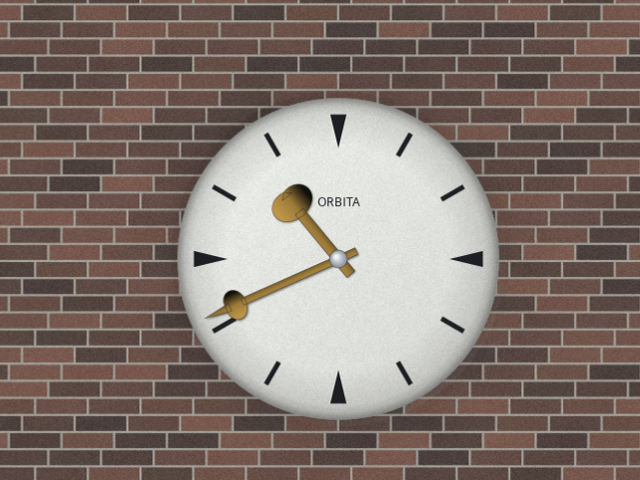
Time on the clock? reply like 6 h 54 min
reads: 10 h 41 min
